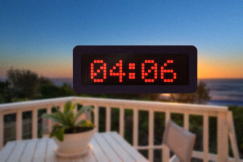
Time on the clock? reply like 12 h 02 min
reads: 4 h 06 min
